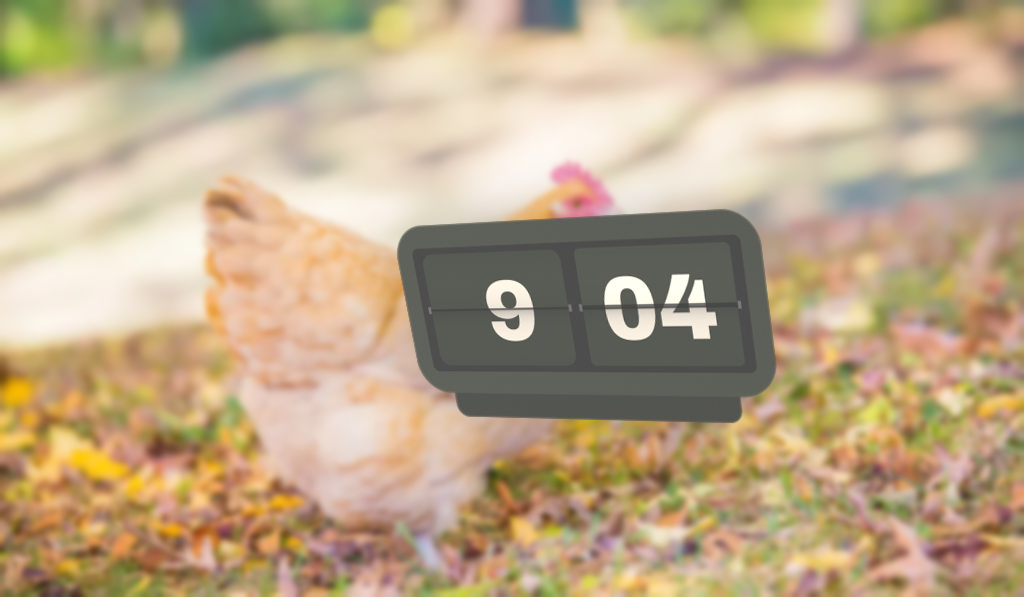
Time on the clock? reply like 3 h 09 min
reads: 9 h 04 min
